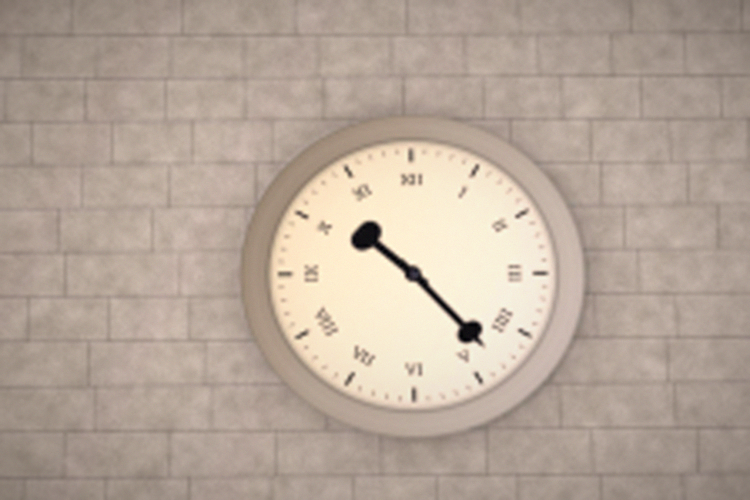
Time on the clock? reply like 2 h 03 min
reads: 10 h 23 min
